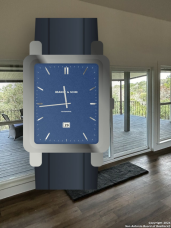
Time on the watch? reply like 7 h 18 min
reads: 11 h 44 min
